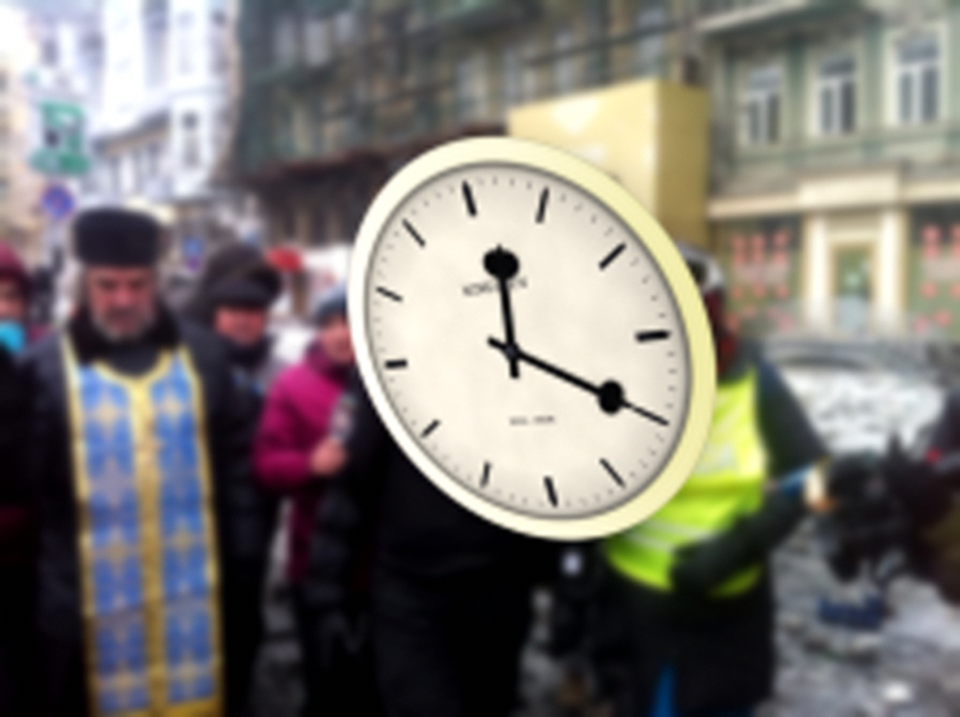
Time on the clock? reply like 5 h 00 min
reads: 12 h 20 min
